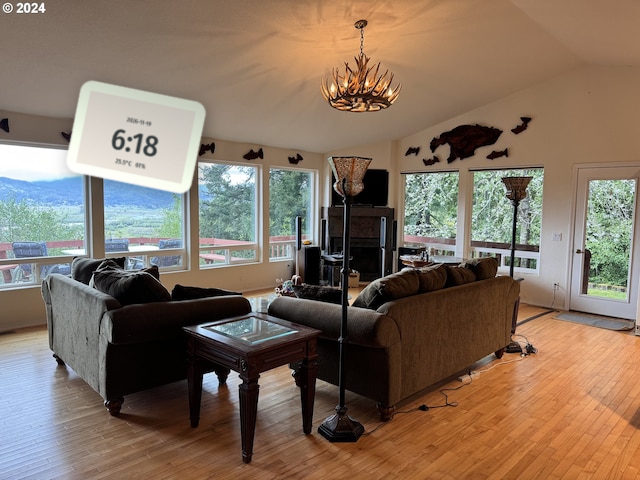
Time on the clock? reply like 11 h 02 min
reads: 6 h 18 min
